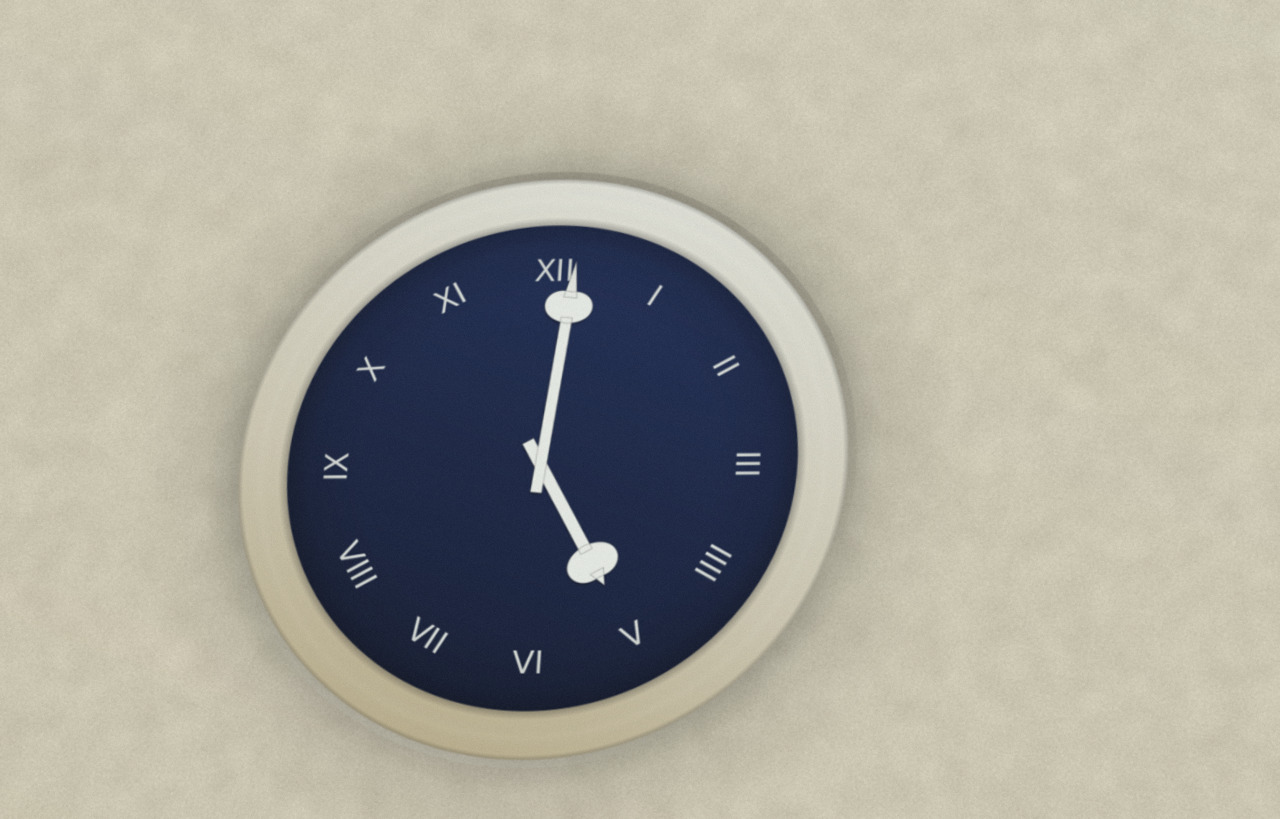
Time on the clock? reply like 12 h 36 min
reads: 5 h 01 min
